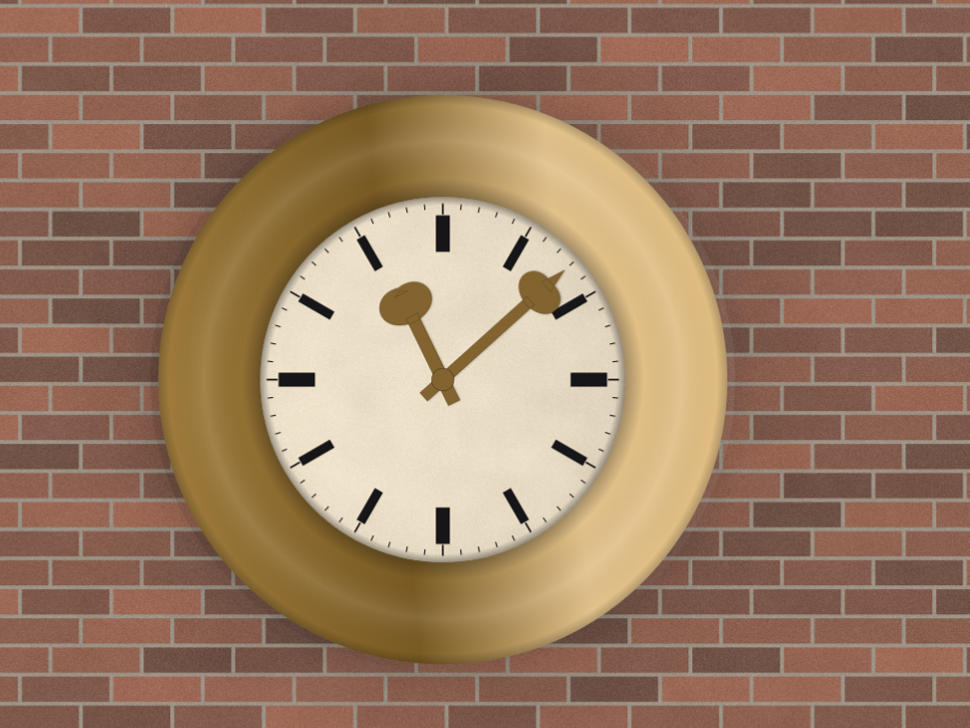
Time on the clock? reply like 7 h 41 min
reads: 11 h 08 min
